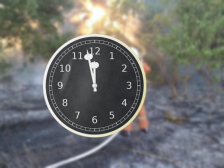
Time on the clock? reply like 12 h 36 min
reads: 11 h 58 min
